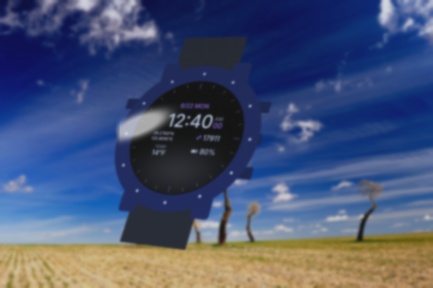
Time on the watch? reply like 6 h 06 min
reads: 12 h 40 min
